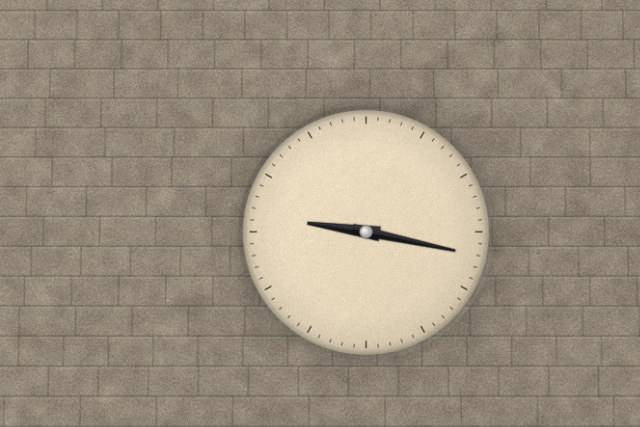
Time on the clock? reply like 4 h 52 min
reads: 9 h 17 min
